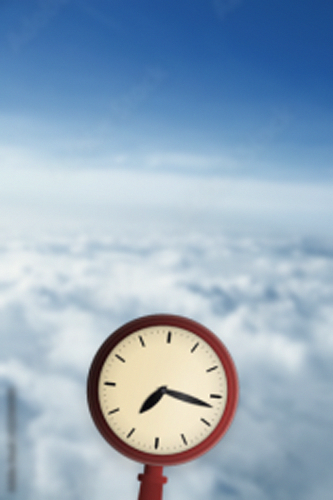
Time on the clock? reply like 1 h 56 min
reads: 7 h 17 min
